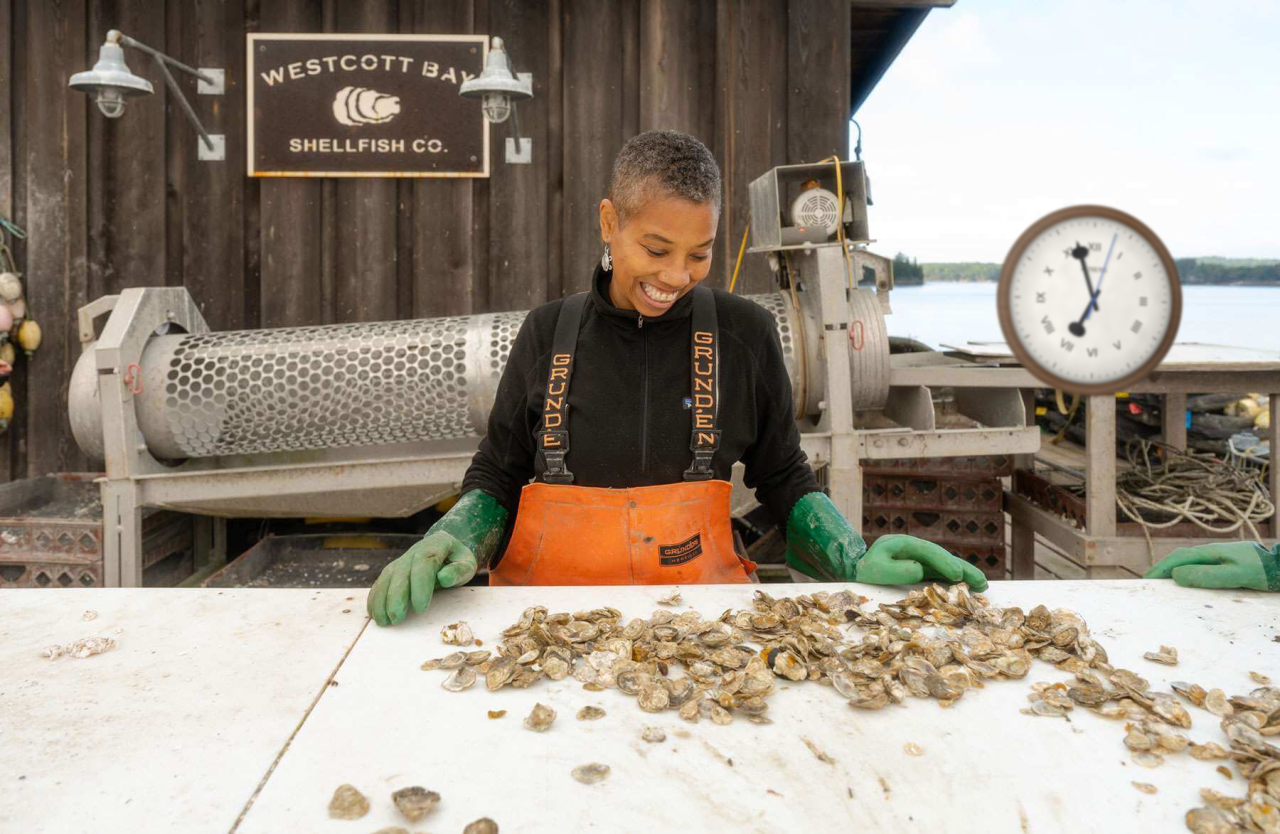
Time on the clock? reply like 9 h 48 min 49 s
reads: 6 h 57 min 03 s
